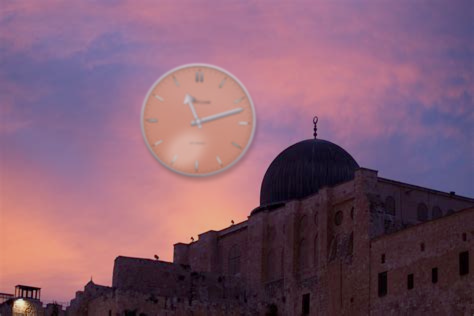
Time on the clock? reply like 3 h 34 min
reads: 11 h 12 min
